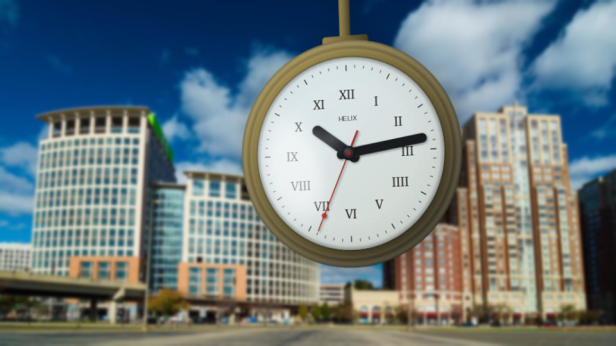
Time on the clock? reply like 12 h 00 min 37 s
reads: 10 h 13 min 34 s
